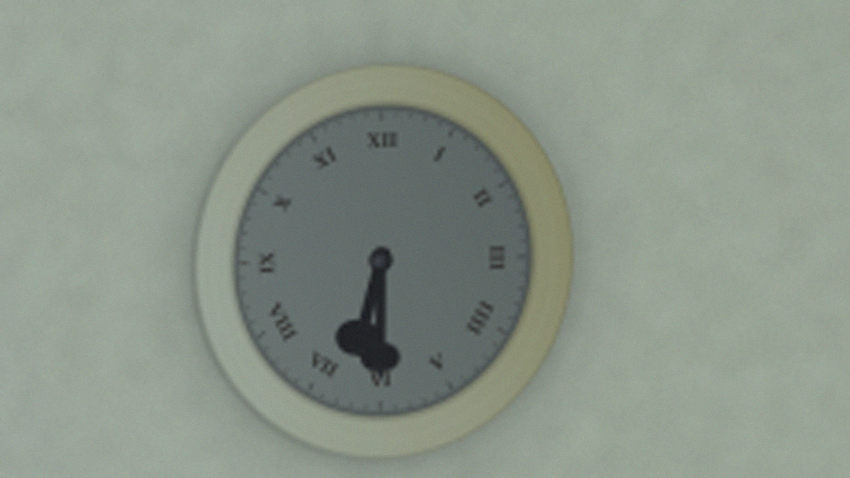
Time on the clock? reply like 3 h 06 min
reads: 6 h 30 min
